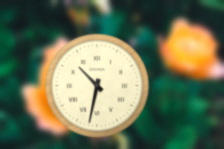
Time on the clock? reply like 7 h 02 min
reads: 10 h 32 min
